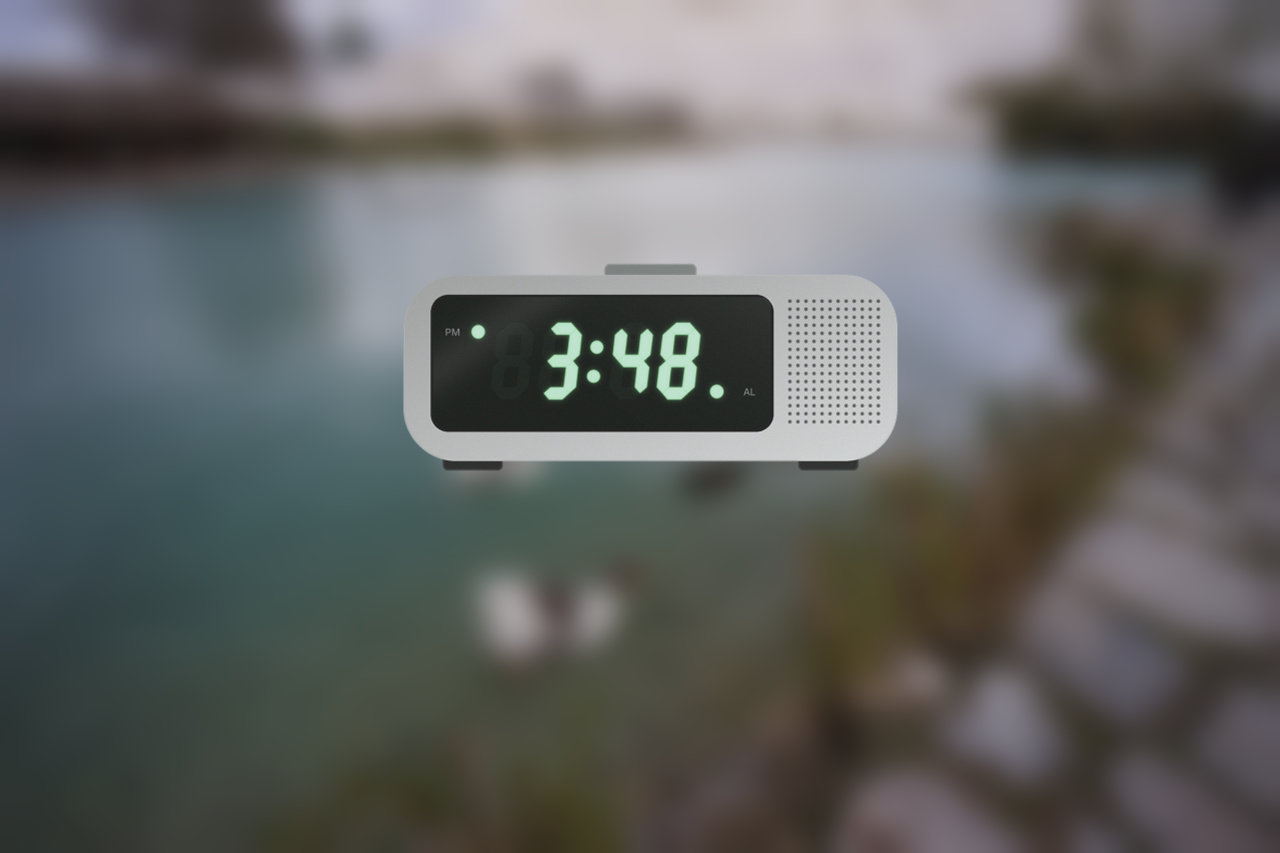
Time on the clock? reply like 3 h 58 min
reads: 3 h 48 min
